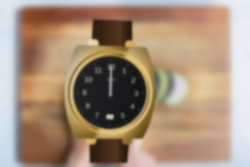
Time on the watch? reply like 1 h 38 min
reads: 12 h 00 min
